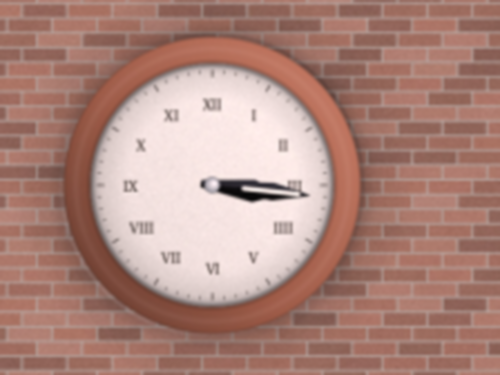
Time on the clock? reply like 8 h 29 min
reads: 3 h 16 min
